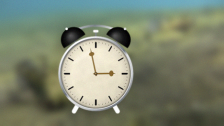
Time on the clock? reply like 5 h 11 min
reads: 2 h 58 min
